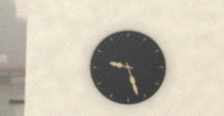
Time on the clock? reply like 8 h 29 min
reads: 9 h 27 min
